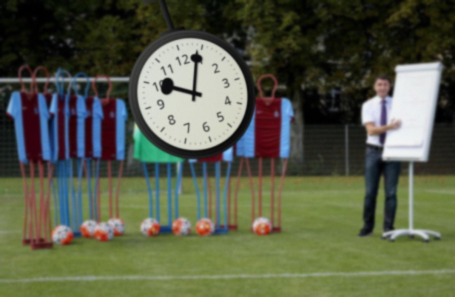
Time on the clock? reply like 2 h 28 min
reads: 10 h 04 min
